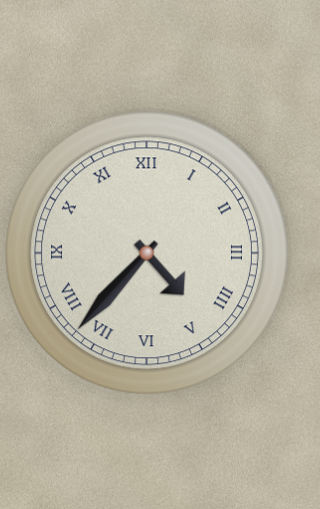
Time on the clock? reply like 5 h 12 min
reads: 4 h 37 min
